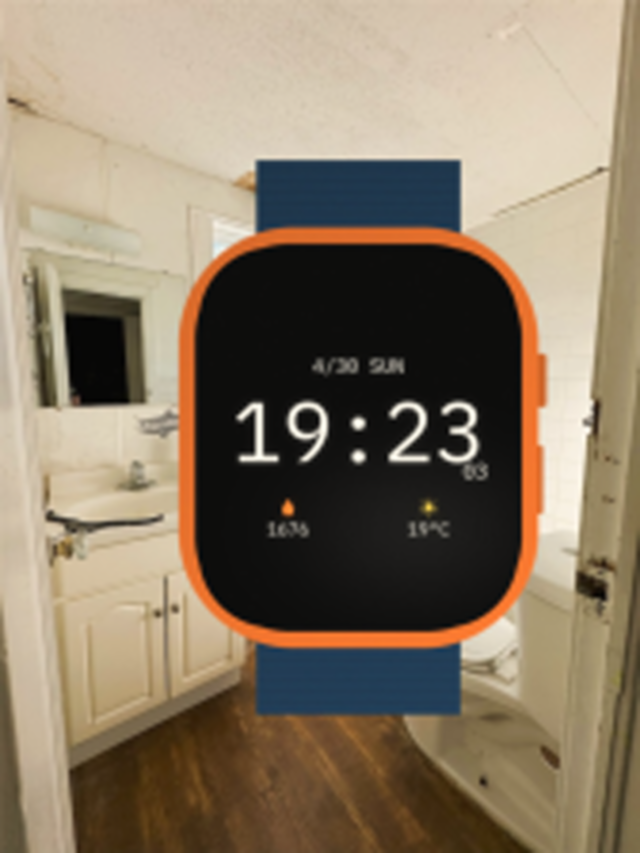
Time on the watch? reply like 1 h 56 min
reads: 19 h 23 min
